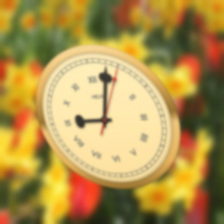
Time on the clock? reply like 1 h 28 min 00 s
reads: 9 h 03 min 05 s
